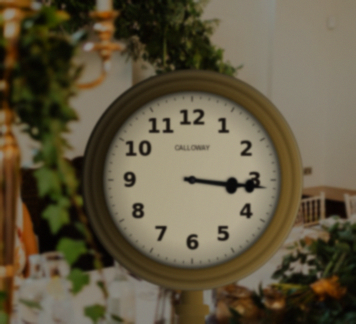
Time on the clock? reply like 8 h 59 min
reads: 3 h 16 min
